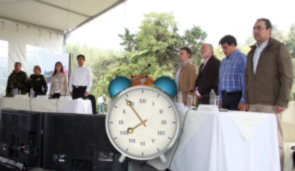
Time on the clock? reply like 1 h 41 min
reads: 7 h 54 min
